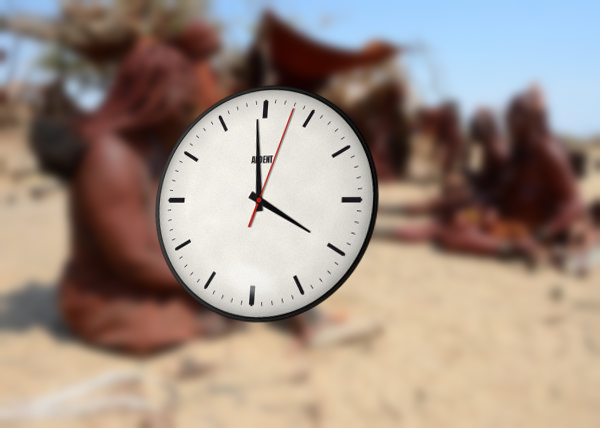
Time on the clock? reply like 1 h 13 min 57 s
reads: 3 h 59 min 03 s
